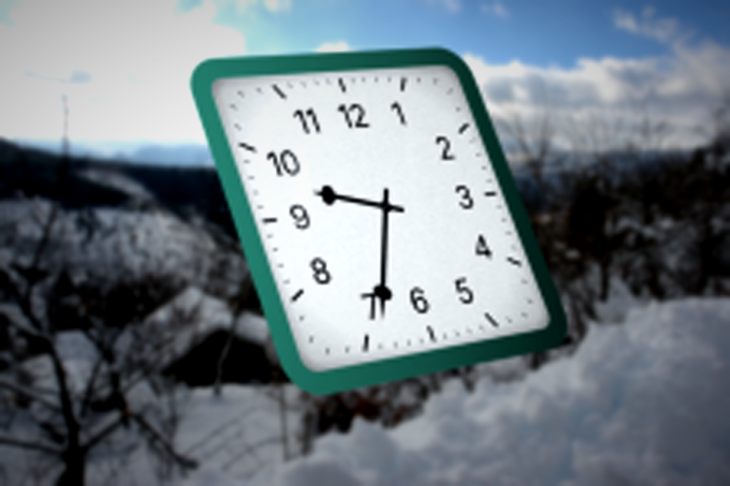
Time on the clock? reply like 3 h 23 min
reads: 9 h 34 min
